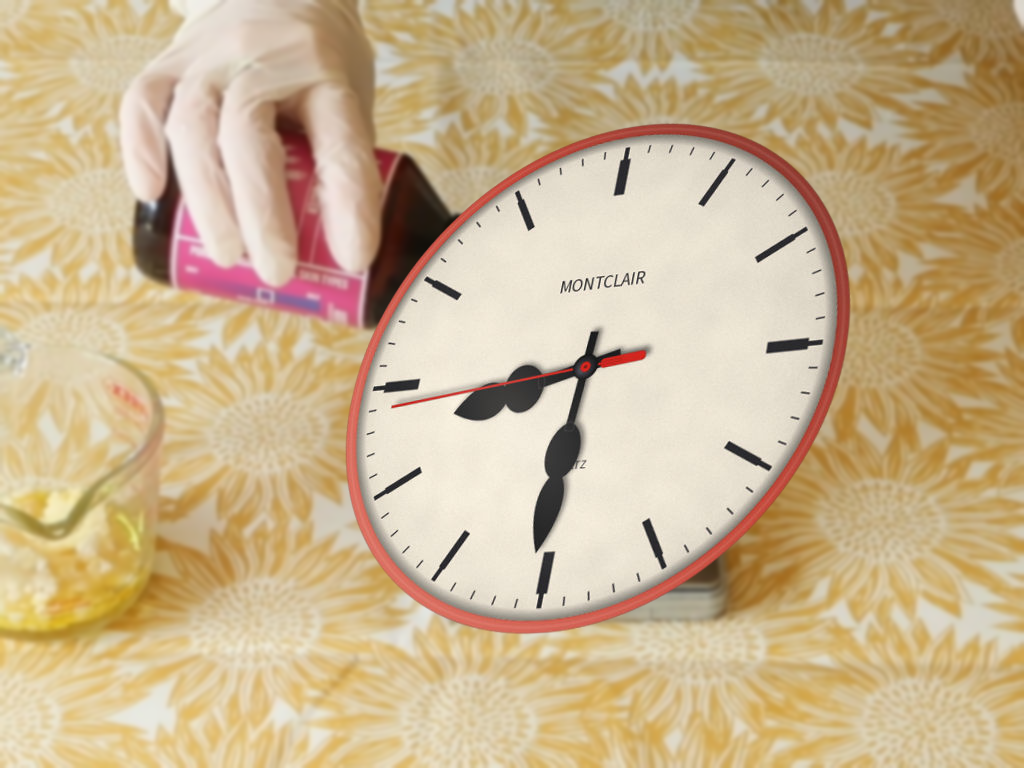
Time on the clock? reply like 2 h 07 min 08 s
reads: 8 h 30 min 44 s
